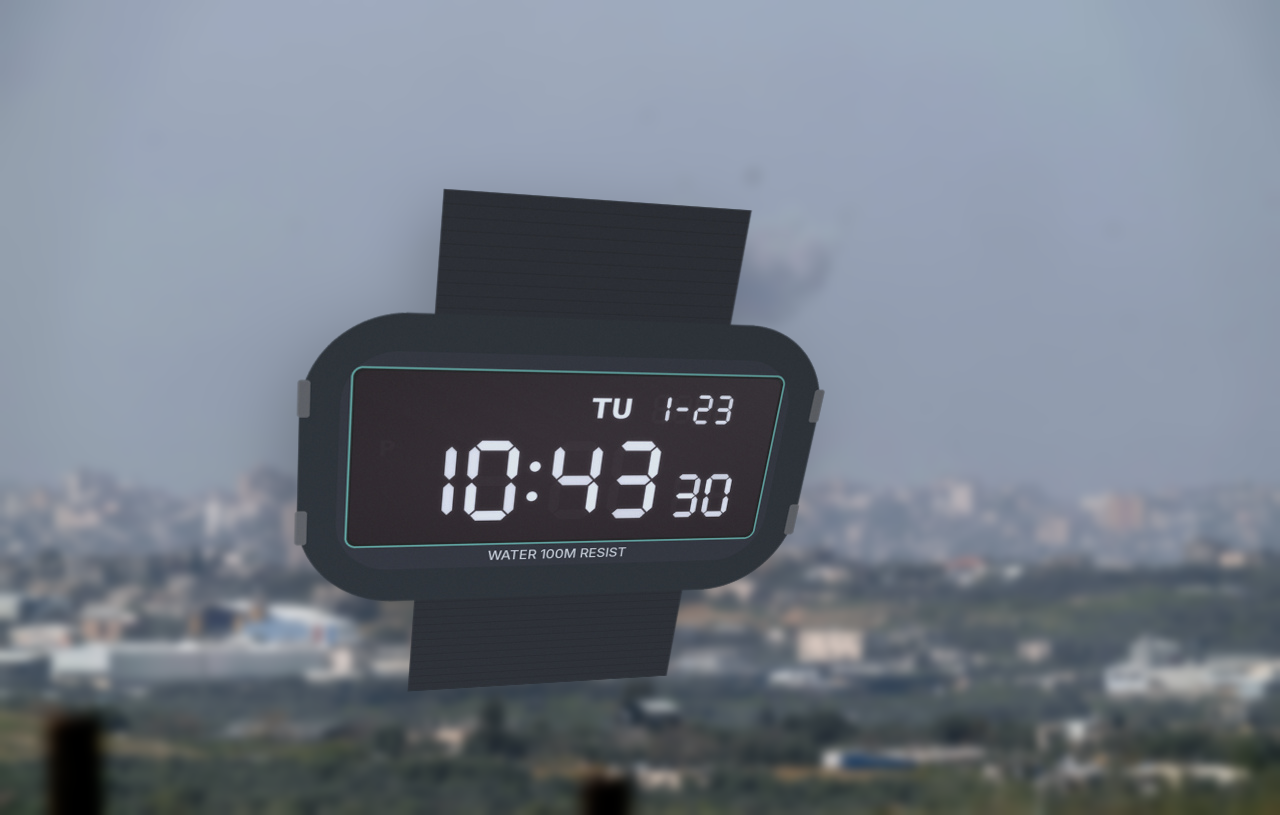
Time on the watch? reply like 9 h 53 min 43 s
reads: 10 h 43 min 30 s
